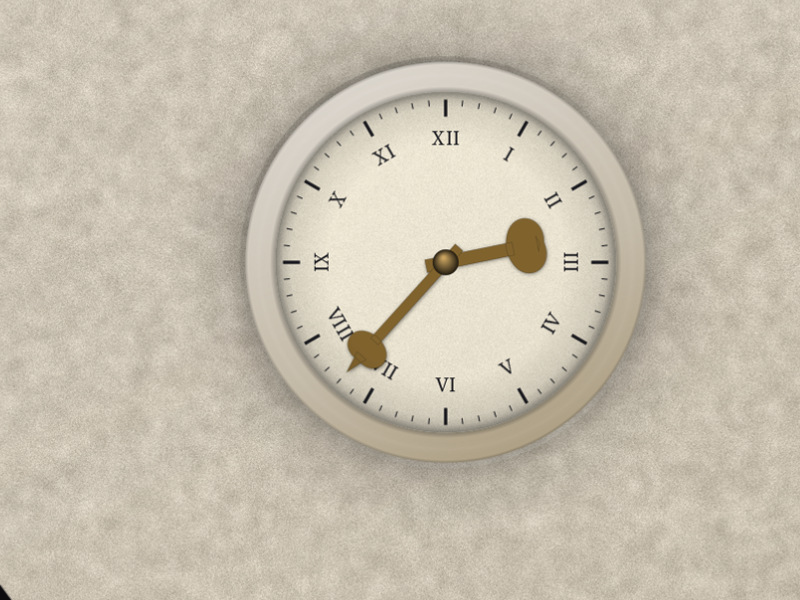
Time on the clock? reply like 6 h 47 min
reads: 2 h 37 min
